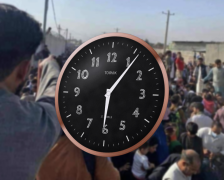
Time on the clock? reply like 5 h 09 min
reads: 6 h 06 min
